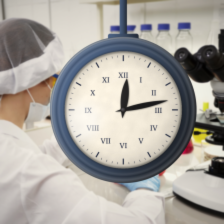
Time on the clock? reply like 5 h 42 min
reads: 12 h 13 min
